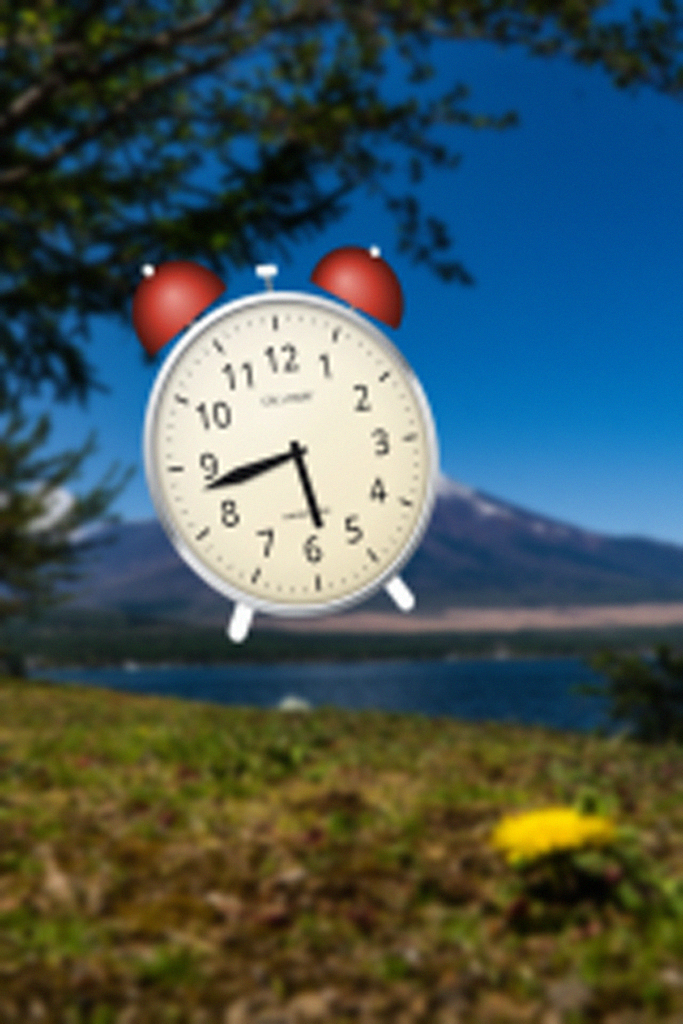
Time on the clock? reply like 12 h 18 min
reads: 5 h 43 min
